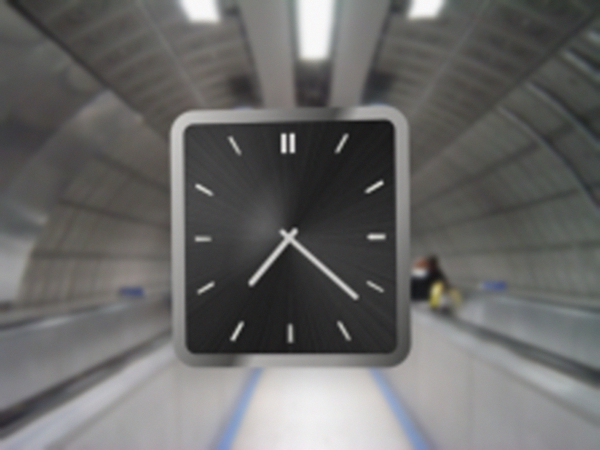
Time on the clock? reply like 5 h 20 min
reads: 7 h 22 min
